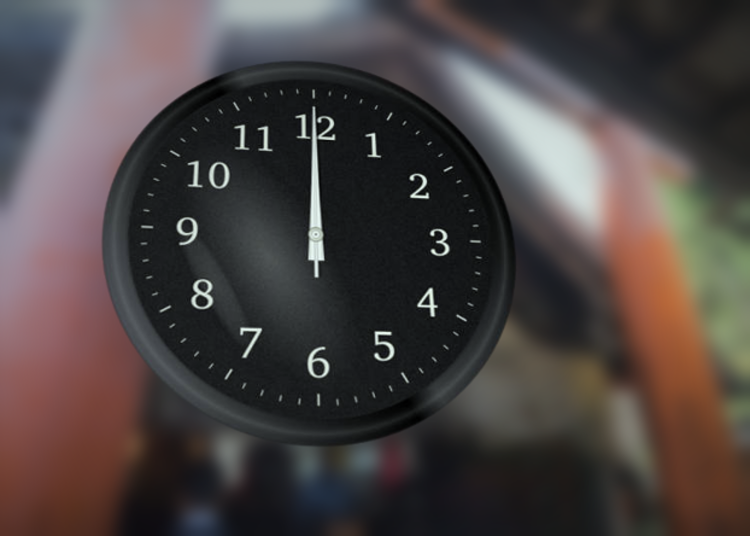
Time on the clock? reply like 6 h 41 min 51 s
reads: 12 h 00 min 00 s
